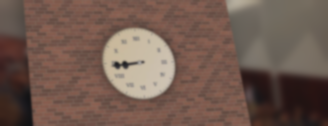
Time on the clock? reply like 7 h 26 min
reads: 8 h 44 min
